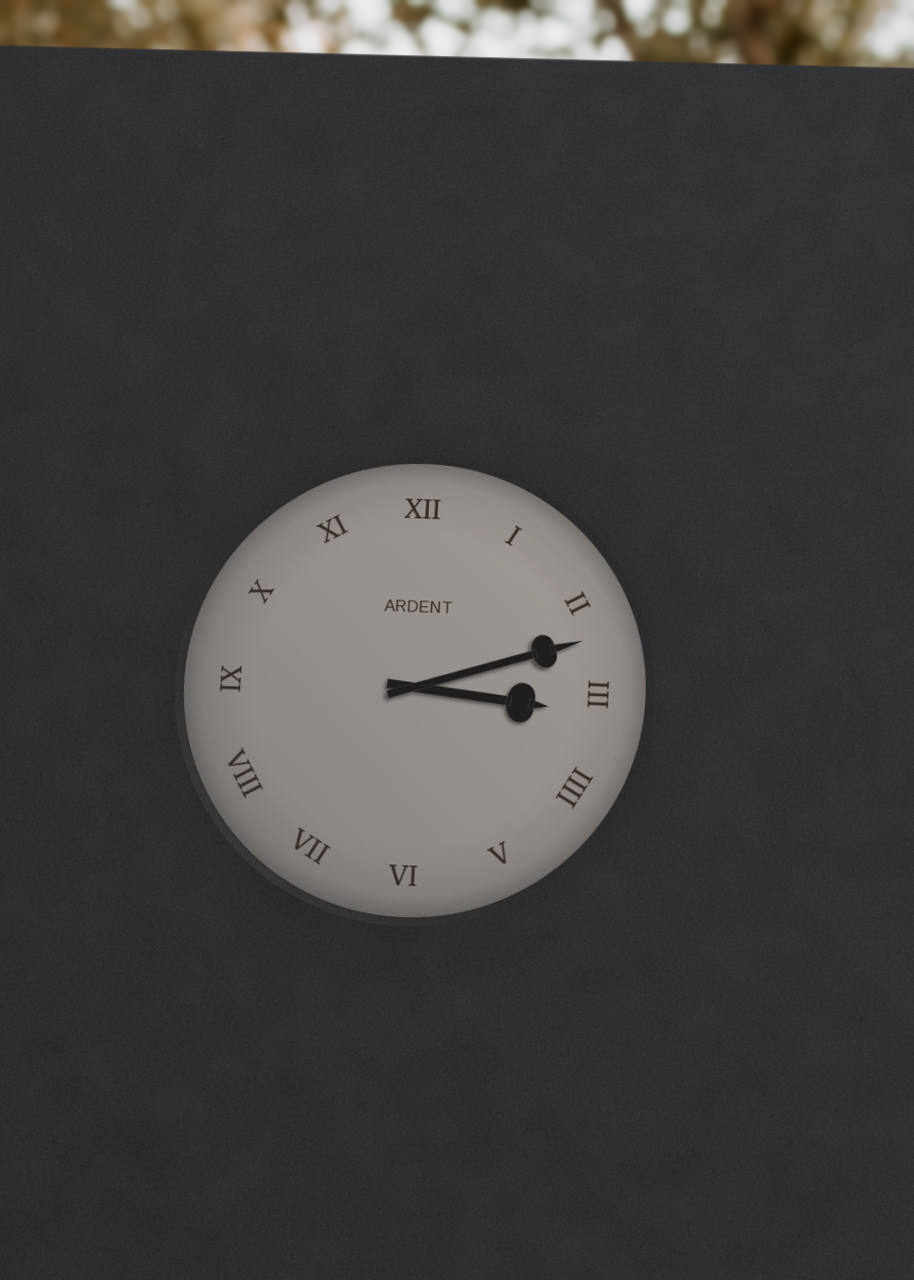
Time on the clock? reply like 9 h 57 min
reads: 3 h 12 min
